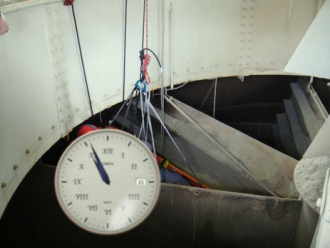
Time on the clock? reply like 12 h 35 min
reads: 10 h 56 min
